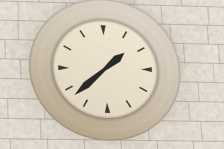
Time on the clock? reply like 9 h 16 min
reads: 1 h 38 min
